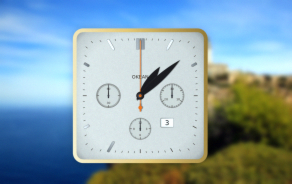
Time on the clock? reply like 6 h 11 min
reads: 1 h 08 min
